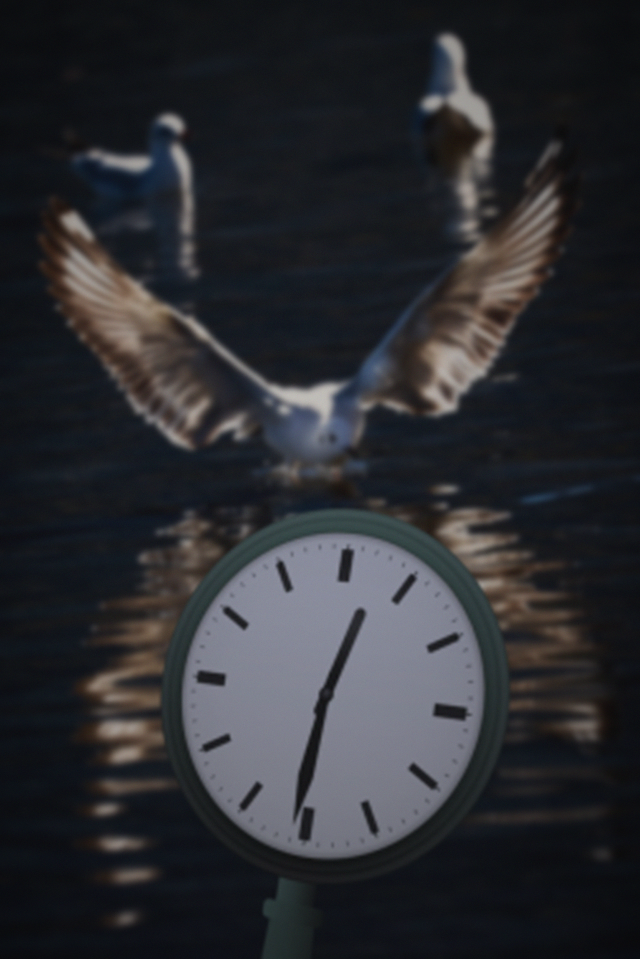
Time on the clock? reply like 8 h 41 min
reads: 12 h 31 min
